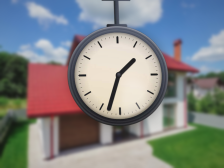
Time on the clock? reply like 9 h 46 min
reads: 1 h 33 min
